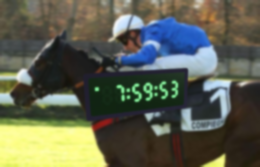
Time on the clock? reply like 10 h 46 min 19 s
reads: 7 h 59 min 53 s
